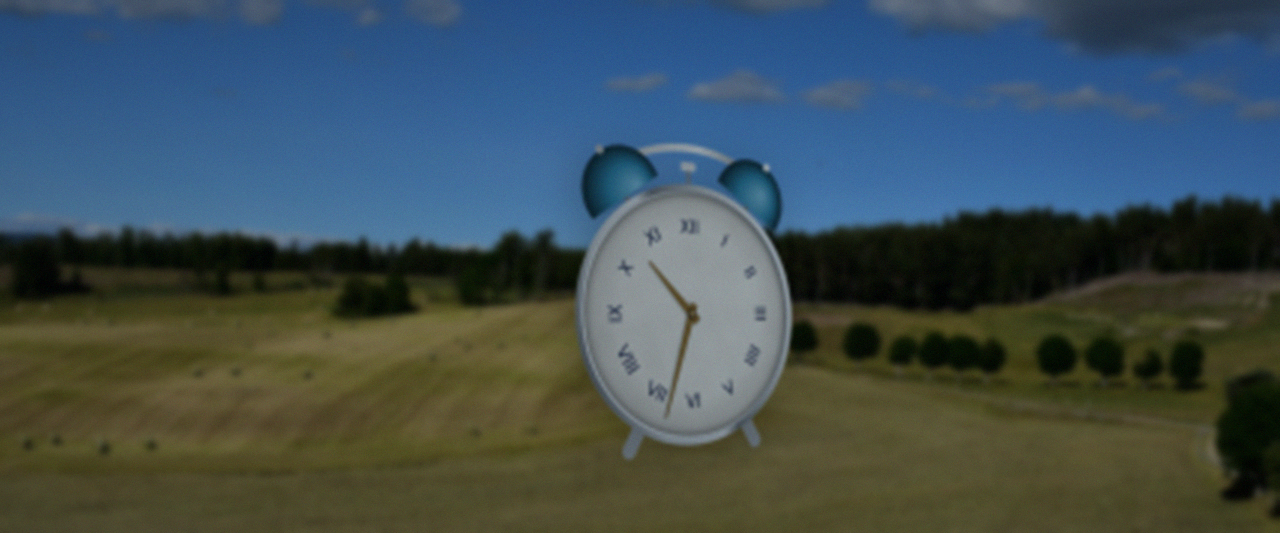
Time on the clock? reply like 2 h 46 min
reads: 10 h 33 min
